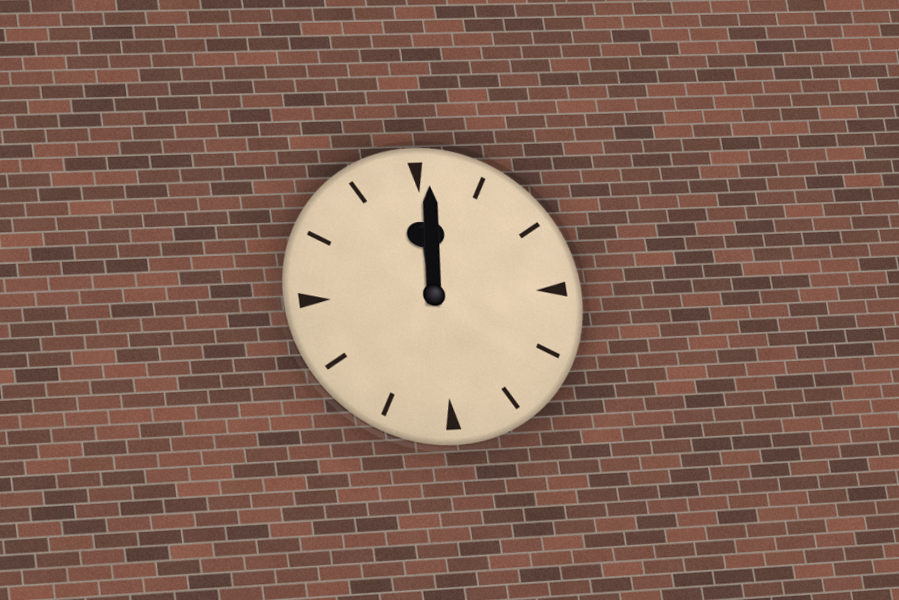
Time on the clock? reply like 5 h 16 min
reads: 12 h 01 min
